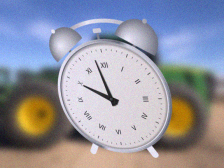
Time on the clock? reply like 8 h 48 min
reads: 9 h 58 min
